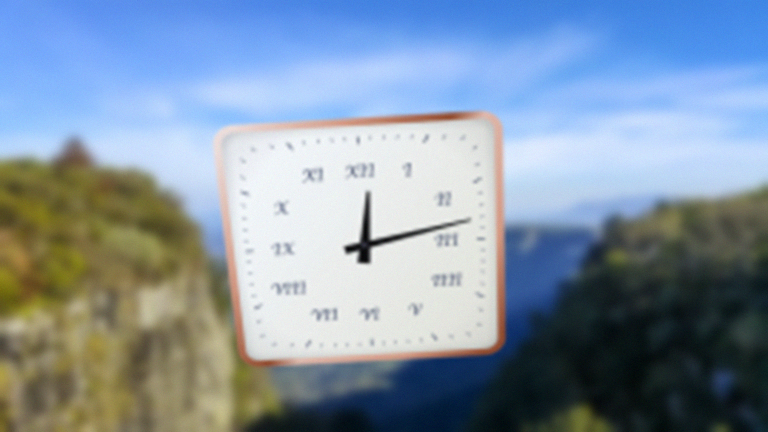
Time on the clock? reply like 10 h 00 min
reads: 12 h 13 min
